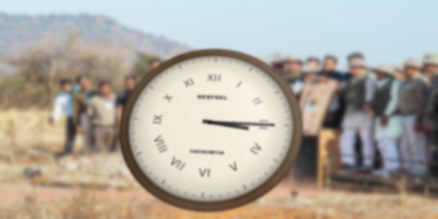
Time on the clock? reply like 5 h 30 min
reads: 3 h 15 min
